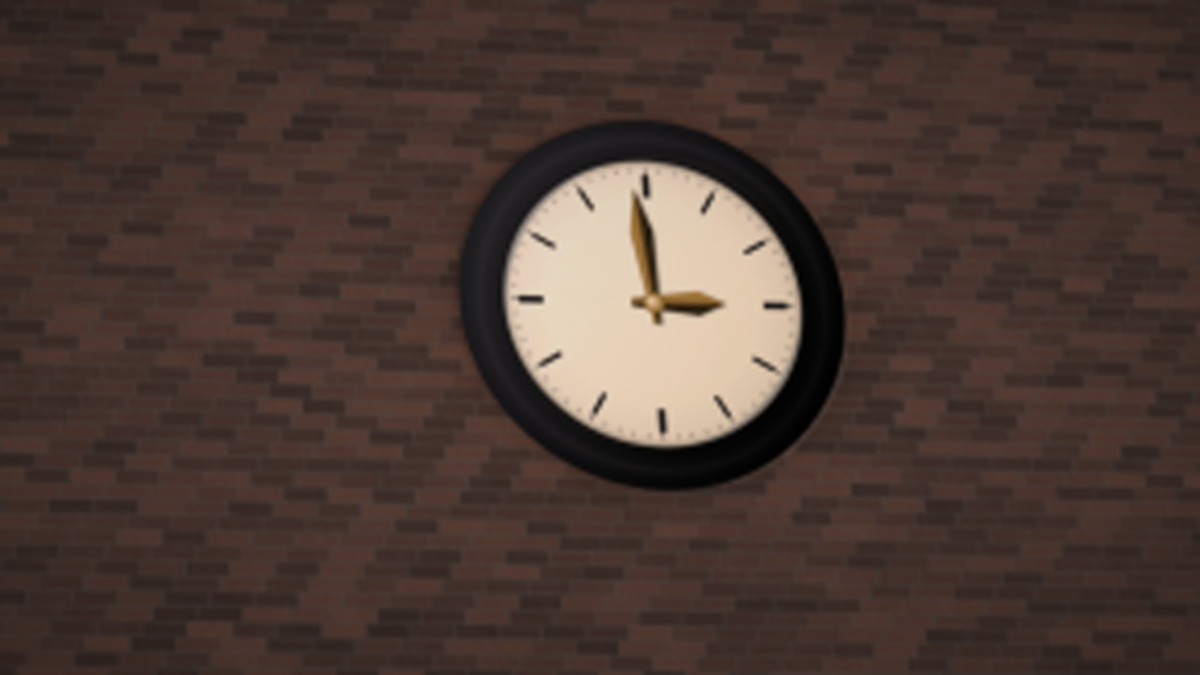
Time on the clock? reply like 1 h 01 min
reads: 2 h 59 min
